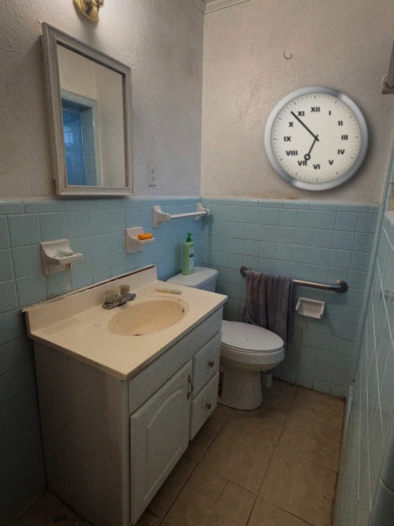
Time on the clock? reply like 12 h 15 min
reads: 6 h 53 min
